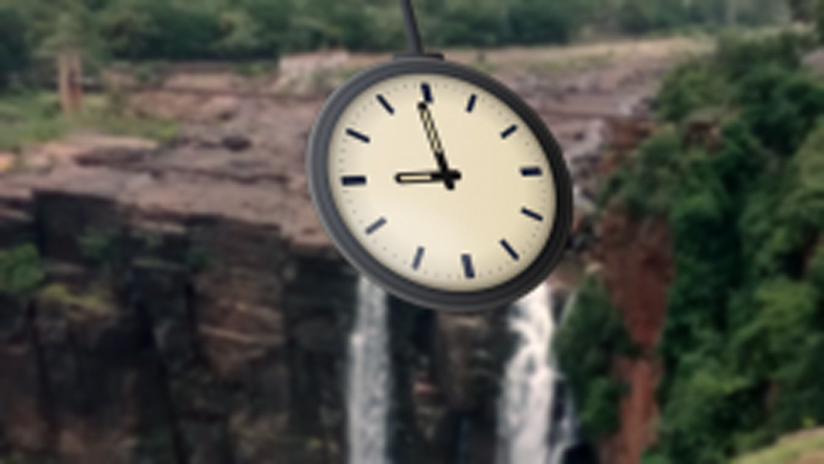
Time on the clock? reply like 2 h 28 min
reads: 8 h 59 min
